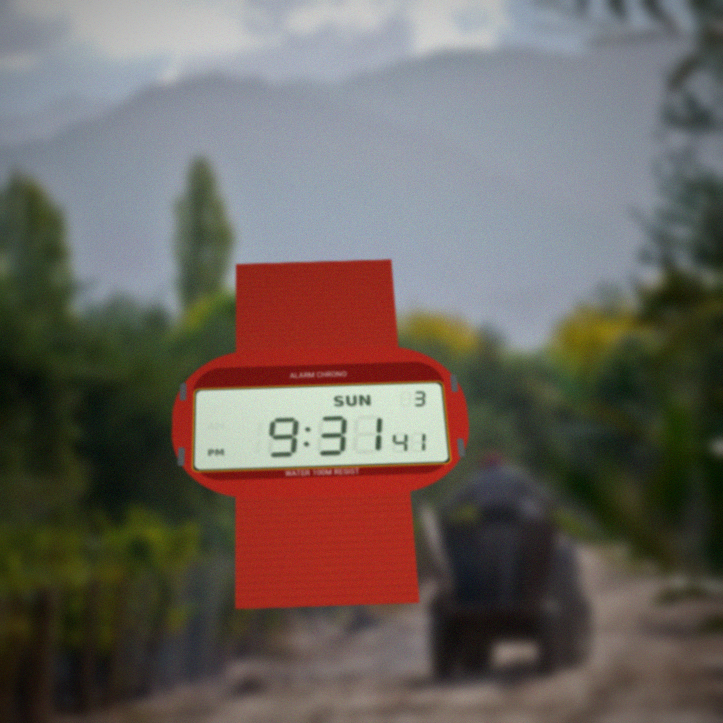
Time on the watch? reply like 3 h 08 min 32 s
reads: 9 h 31 min 41 s
